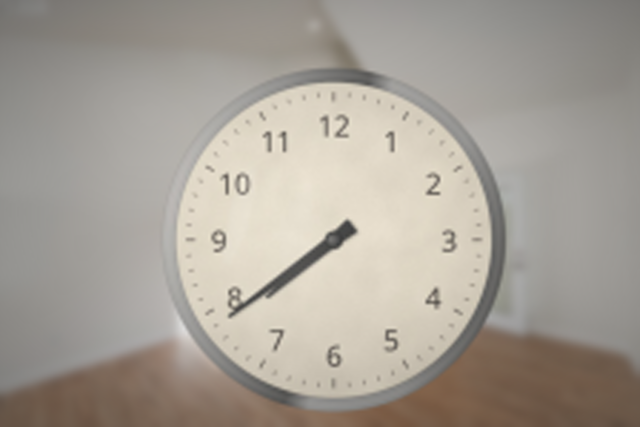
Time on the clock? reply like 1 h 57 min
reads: 7 h 39 min
